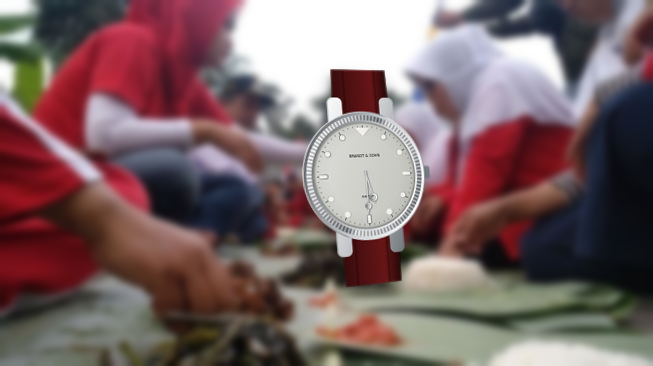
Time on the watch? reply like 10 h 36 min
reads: 5 h 30 min
